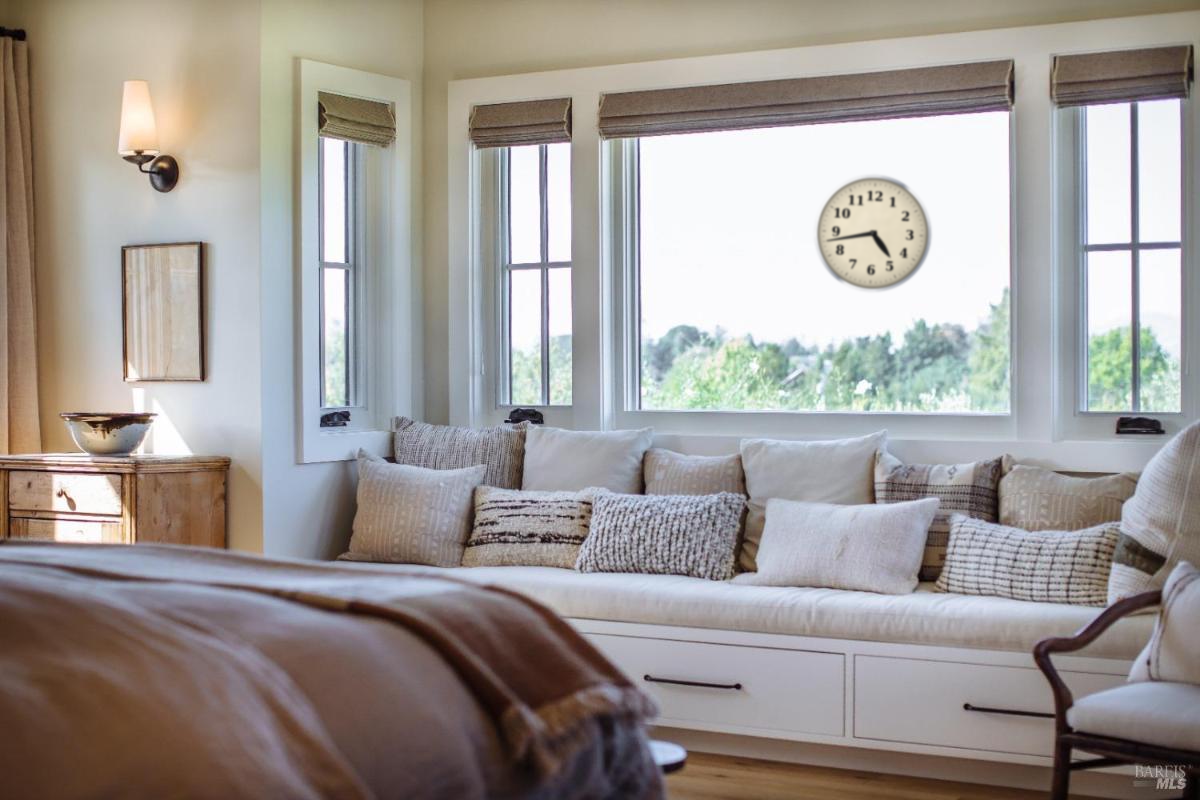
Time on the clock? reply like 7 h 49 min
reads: 4 h 43 min
